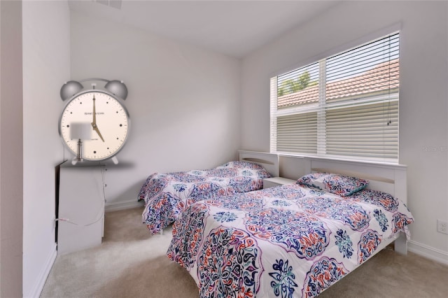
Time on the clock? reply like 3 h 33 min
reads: 5 h 00 min
